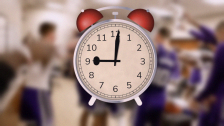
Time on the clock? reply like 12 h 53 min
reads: 9 h 01 min
